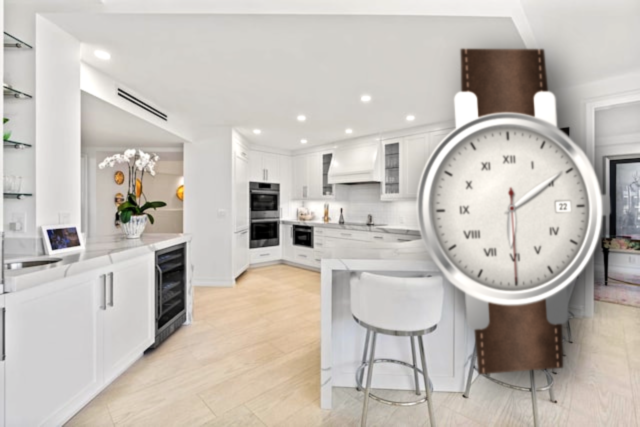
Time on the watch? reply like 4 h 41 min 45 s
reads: 6 h 09 min 30 s
